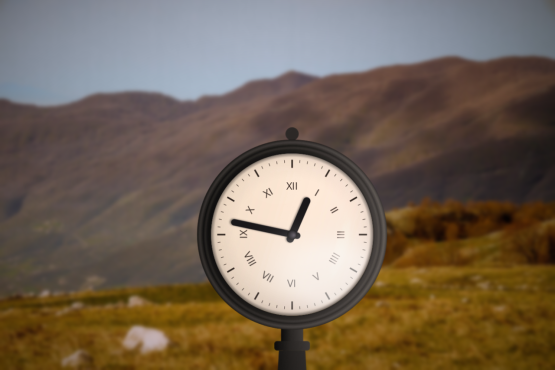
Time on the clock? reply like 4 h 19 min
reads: 12 h 47 min
